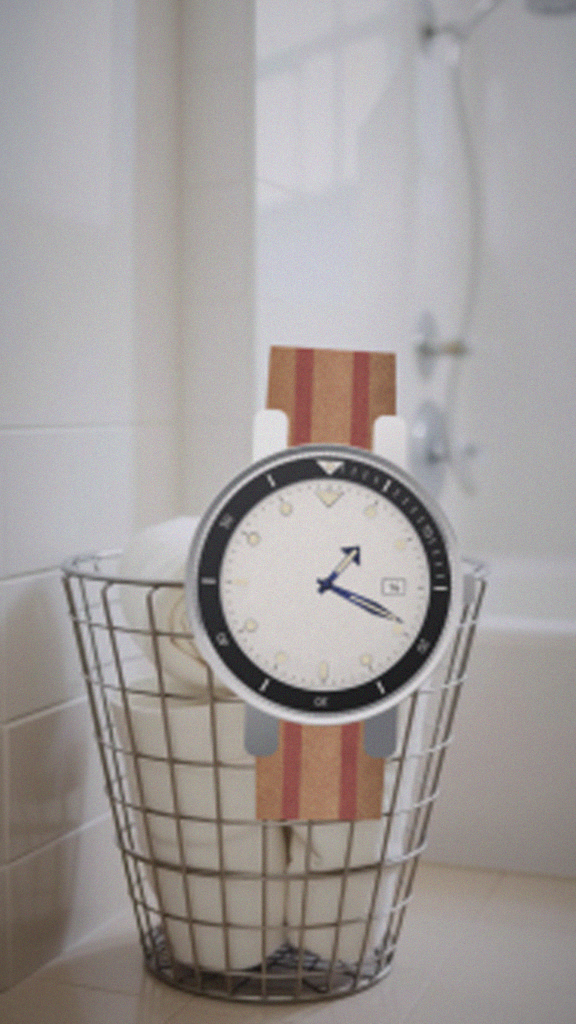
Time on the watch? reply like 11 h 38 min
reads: 1 h 19 min
